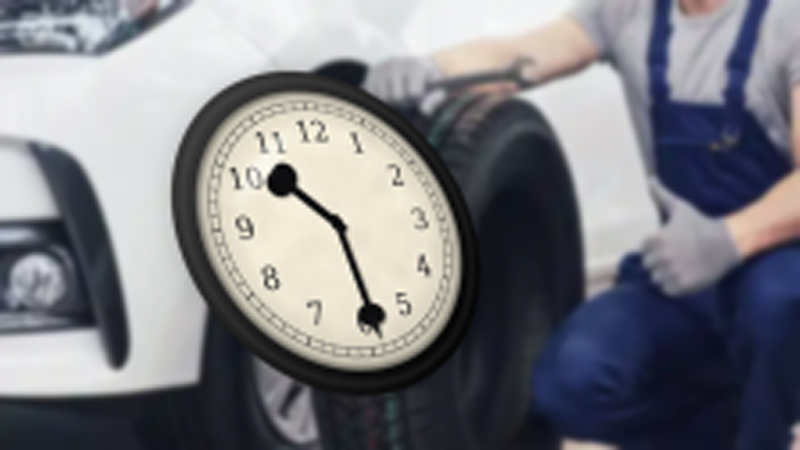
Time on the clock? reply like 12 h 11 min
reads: 10 h 29 min
